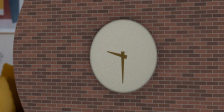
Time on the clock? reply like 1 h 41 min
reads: 9 h 30 min
